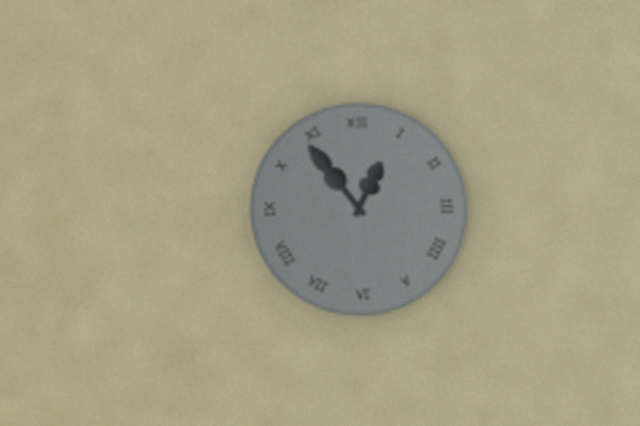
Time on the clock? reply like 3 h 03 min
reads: 12 h 54 min
